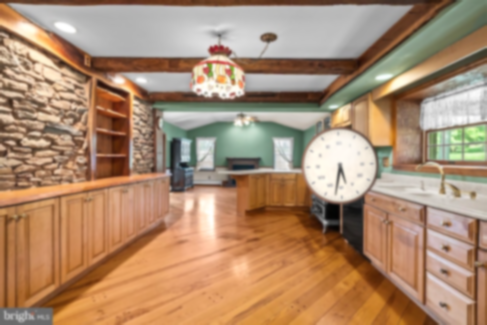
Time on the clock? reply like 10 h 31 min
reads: 5 h 32 min
